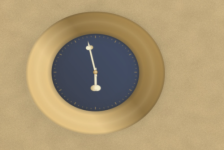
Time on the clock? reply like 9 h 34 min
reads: 5 h 58 min
